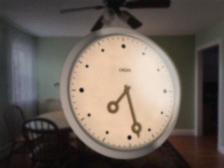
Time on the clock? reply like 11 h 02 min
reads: 7 h 28 min
